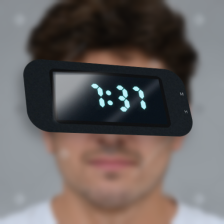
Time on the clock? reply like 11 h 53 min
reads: 7 h 37 min
